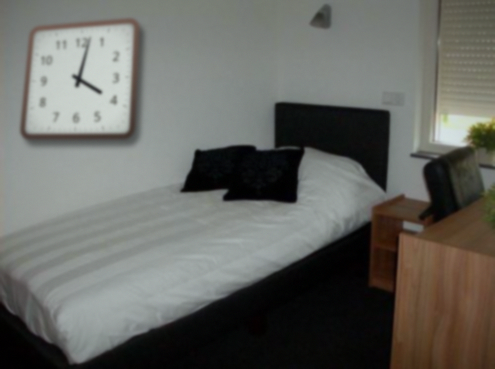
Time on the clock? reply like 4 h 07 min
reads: 4 h 02 min
